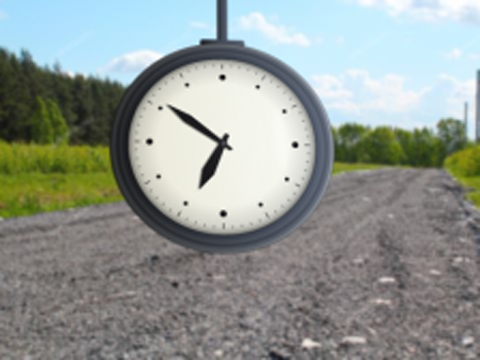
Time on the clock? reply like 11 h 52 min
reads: 6 h 51 min
